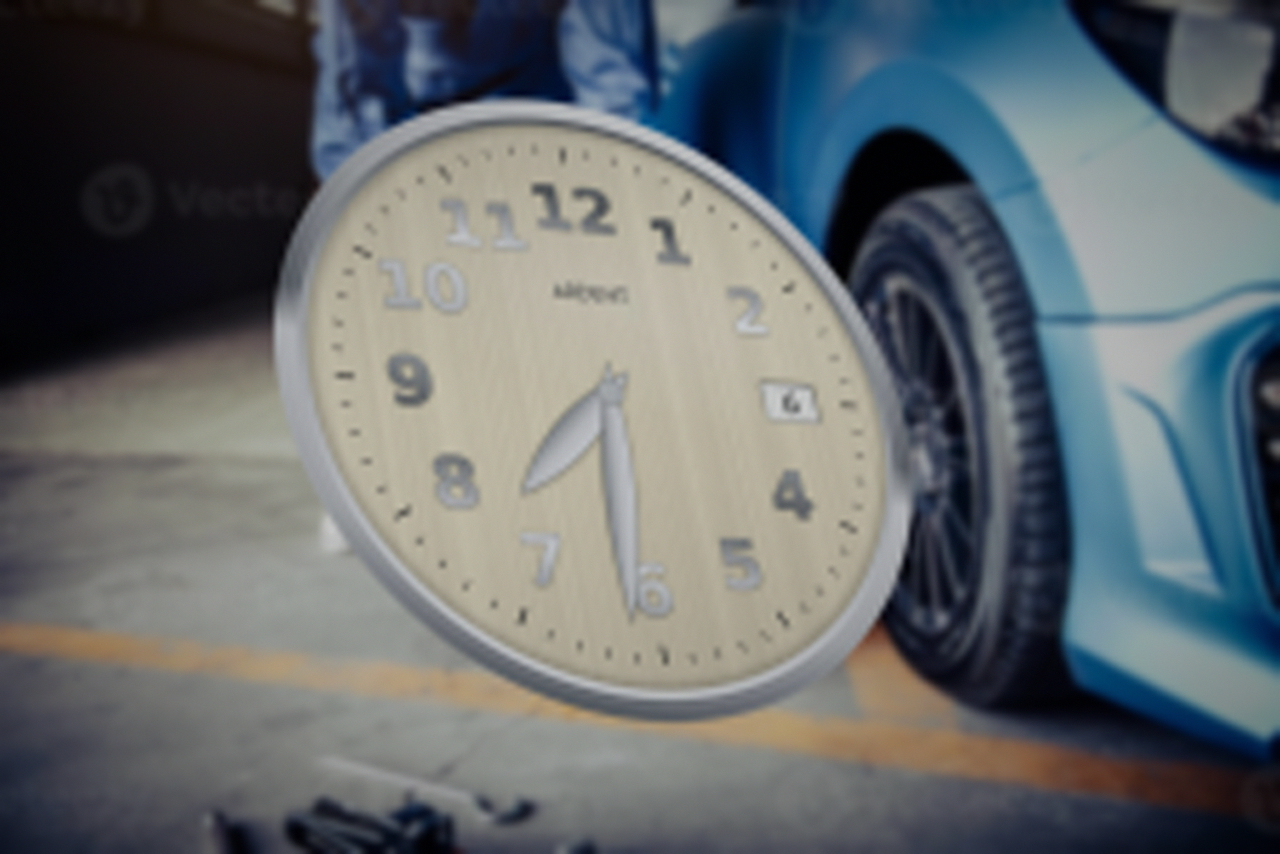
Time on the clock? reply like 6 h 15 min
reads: 7 h 31 min
